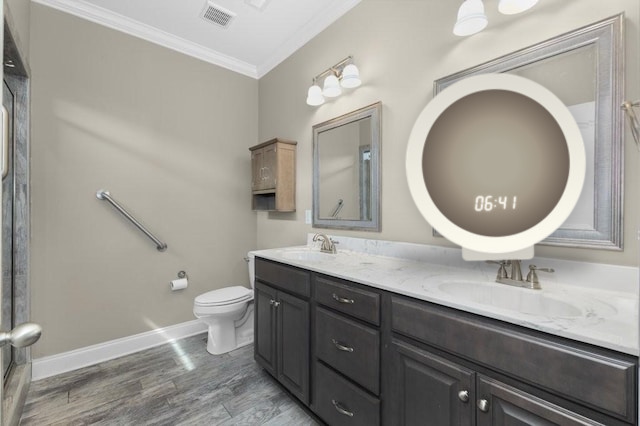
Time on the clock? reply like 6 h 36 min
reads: 6 h 41 min
